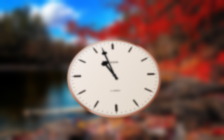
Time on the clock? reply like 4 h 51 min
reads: 10 h 57 min
